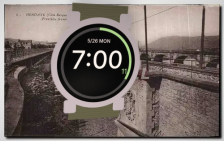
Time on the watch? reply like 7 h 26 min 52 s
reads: 7 h 00 min 11 s
